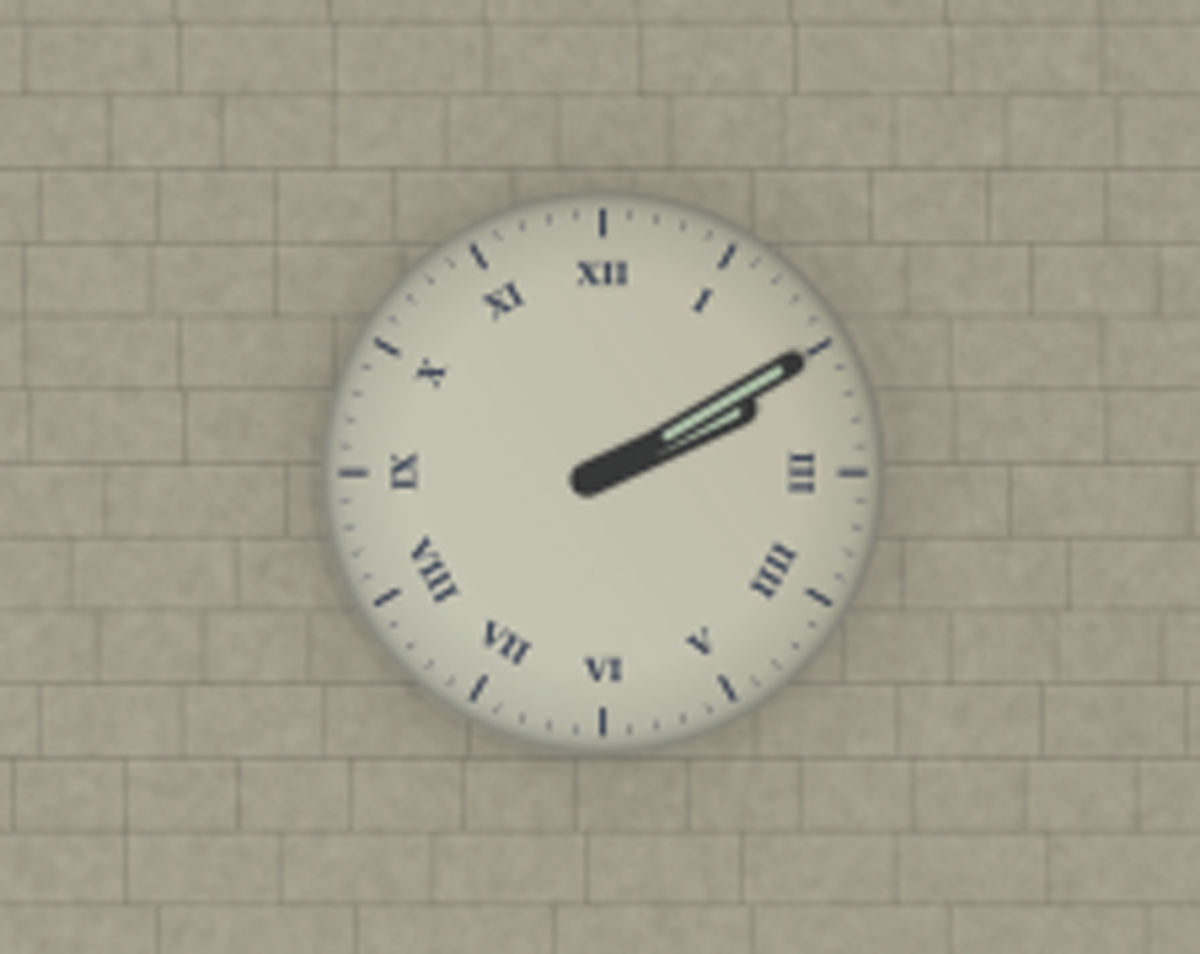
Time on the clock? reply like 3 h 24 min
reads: 2 h 10 min
